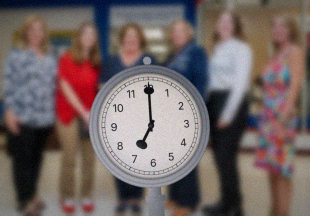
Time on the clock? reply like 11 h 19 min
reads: 7 h 00 min
